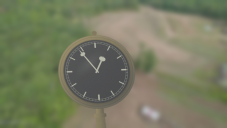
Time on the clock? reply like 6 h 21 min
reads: 12 h 54 min
